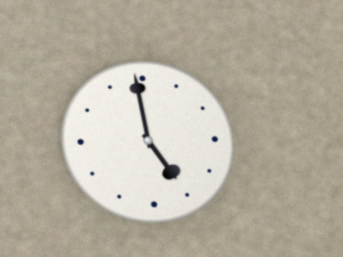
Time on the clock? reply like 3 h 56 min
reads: 4 h 59 min
